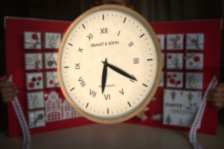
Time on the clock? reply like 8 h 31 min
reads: 6 h 20 min
